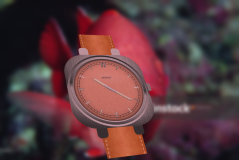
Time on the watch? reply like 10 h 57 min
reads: 10 h 21 min
